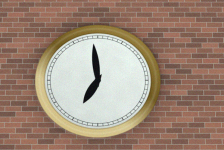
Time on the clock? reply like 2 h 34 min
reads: 6 h 59 min
